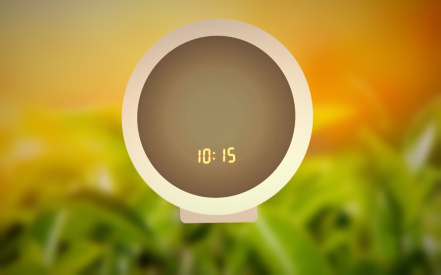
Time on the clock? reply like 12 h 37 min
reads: 10 h 15 min
